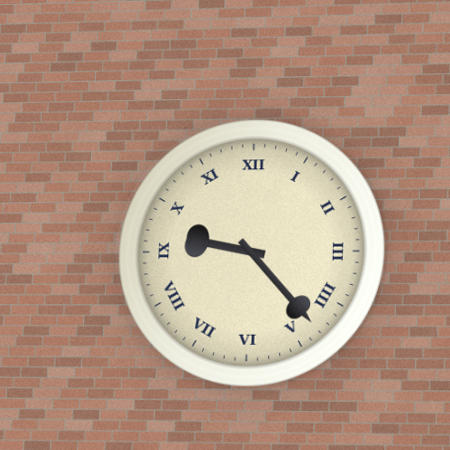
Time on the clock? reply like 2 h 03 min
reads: 9 h 23 min
